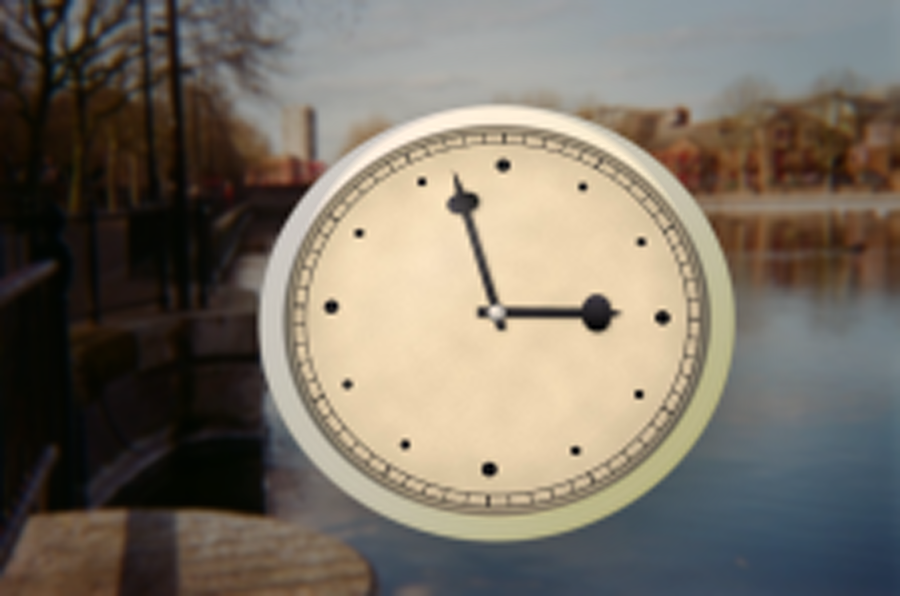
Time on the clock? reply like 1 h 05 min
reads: 2 h 57 min
